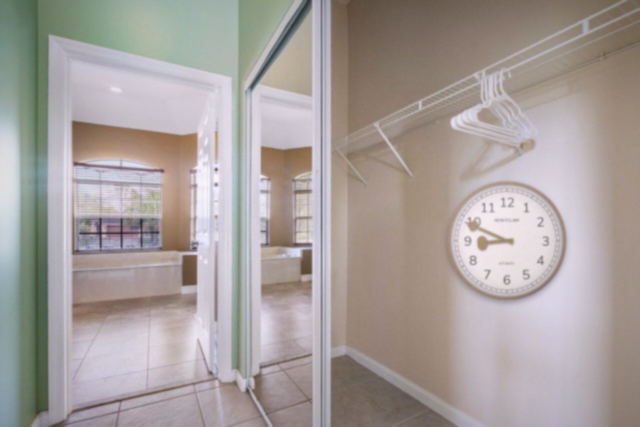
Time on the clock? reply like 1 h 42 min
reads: 8 h 49 min
